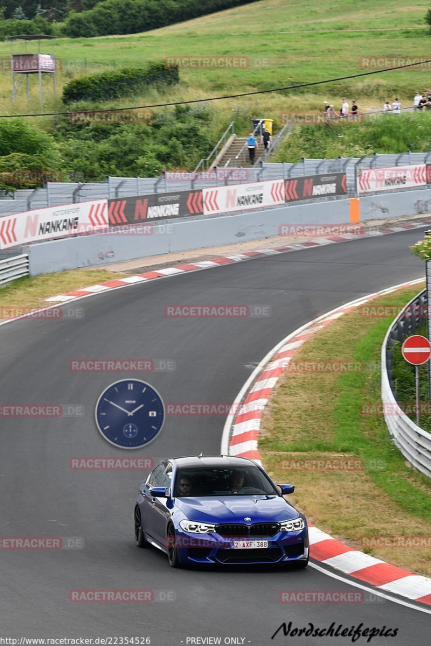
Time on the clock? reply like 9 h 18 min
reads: 1 h 50 min
